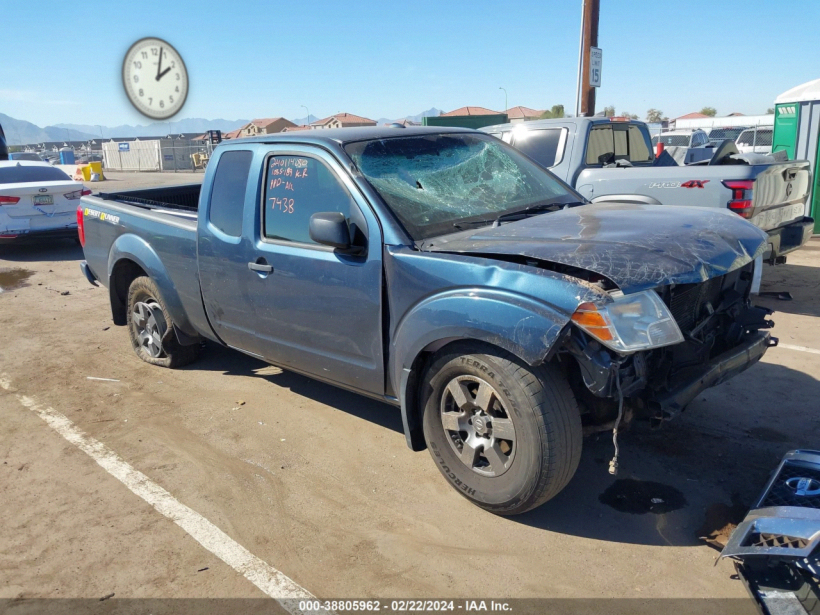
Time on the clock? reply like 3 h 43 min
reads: 2 h 03 min
